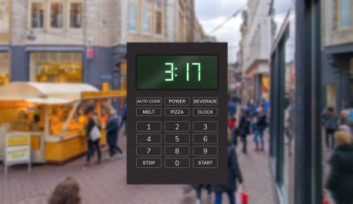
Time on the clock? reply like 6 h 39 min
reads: 3 h 17 min
